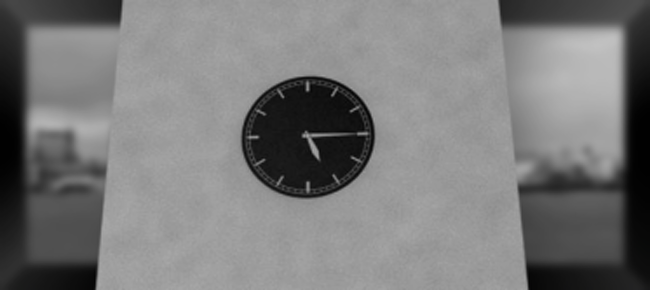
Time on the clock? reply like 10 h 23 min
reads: 5 h 15 min
